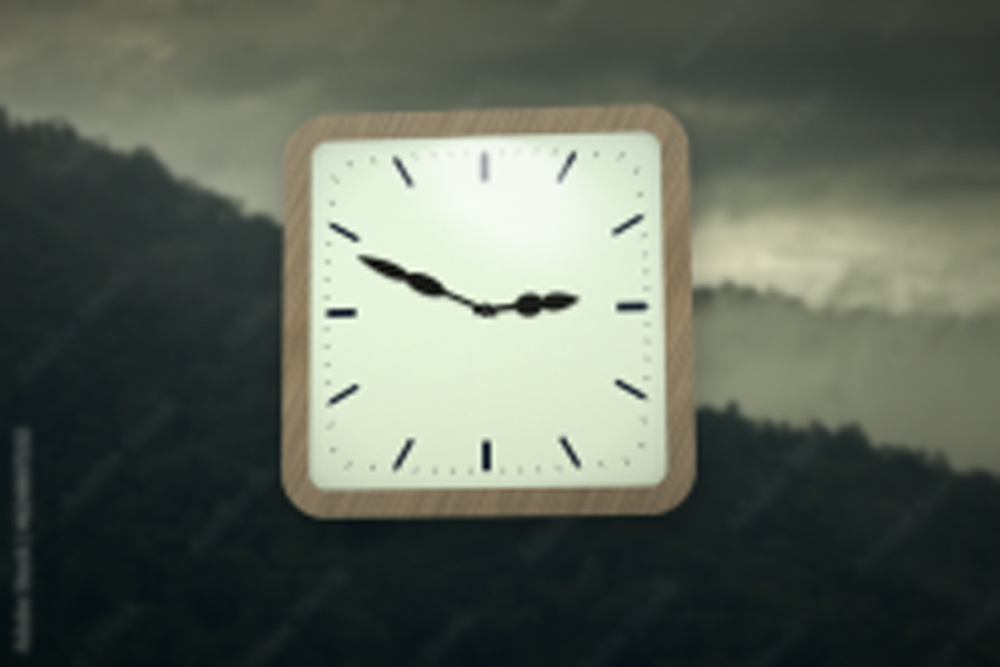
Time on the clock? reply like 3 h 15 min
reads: 2 h 49 min
